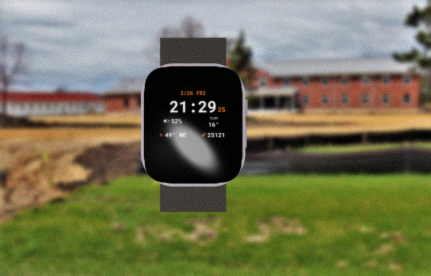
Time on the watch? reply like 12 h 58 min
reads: 21 h 29 min
